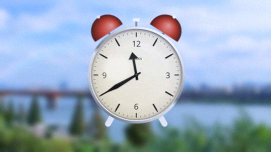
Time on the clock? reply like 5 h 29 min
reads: 11 h 40 min
